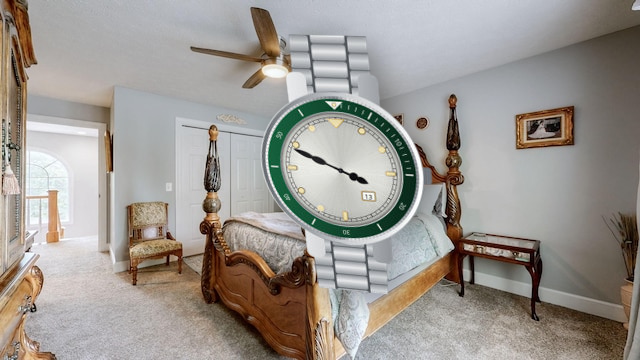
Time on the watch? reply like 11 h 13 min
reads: 3 h 49 min
